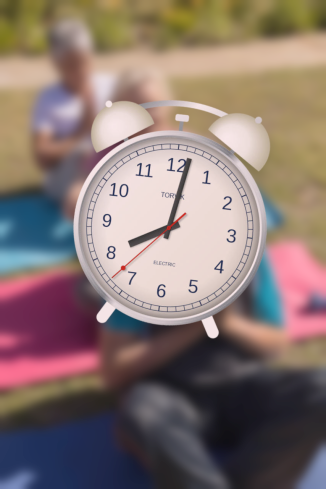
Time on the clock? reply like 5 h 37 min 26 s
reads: 8 h 01 min 37 s
